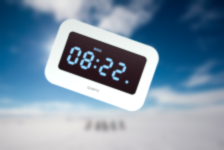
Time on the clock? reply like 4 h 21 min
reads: 8 h 22 min
